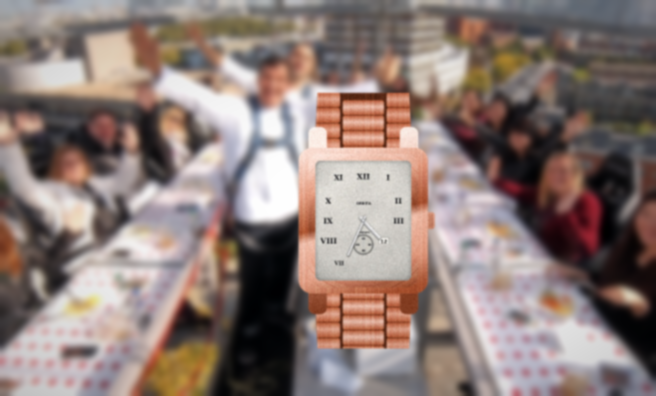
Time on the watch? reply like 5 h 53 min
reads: 4 h 34 min
